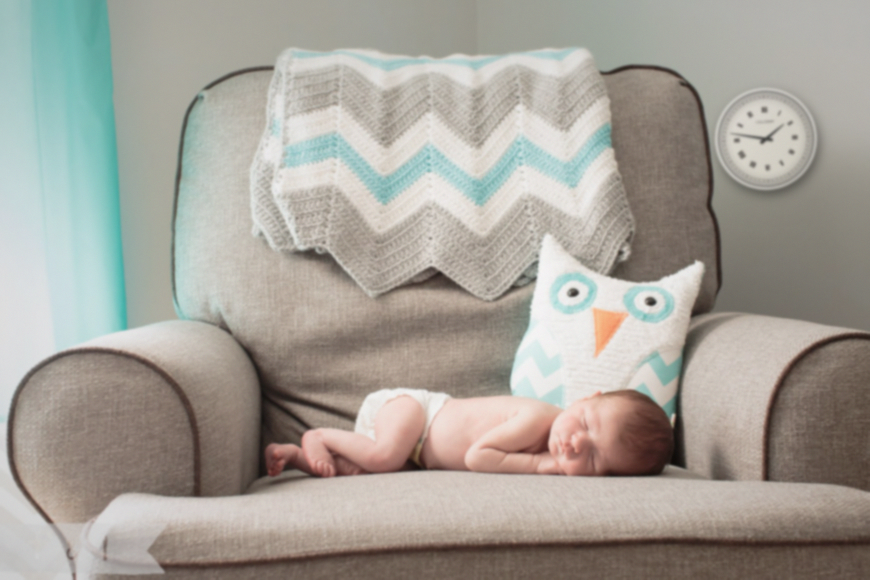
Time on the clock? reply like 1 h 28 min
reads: 1 h 47 min
